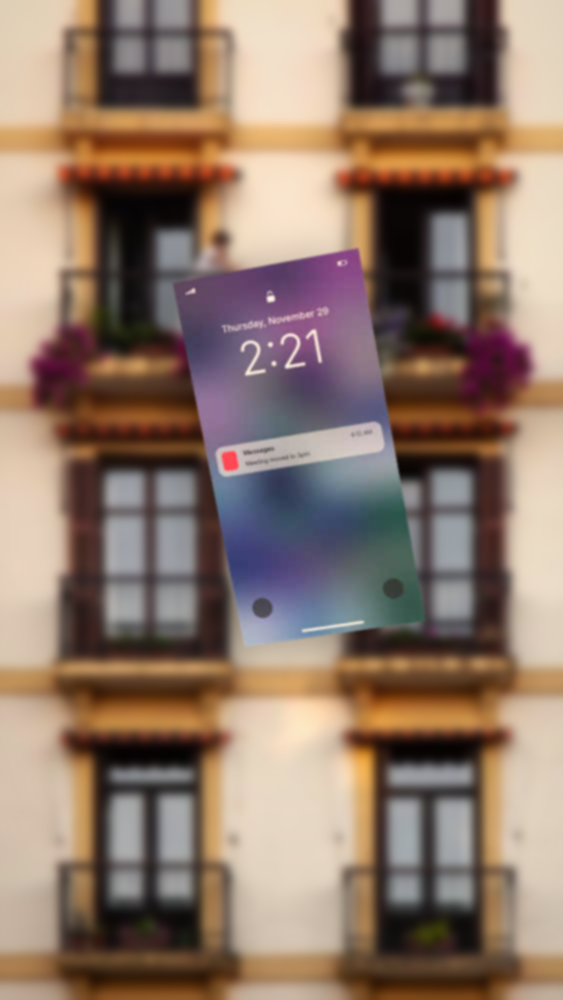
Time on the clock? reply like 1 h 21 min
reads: 2 h 21 min
